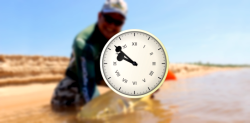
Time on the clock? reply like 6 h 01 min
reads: 9 h 52 min
